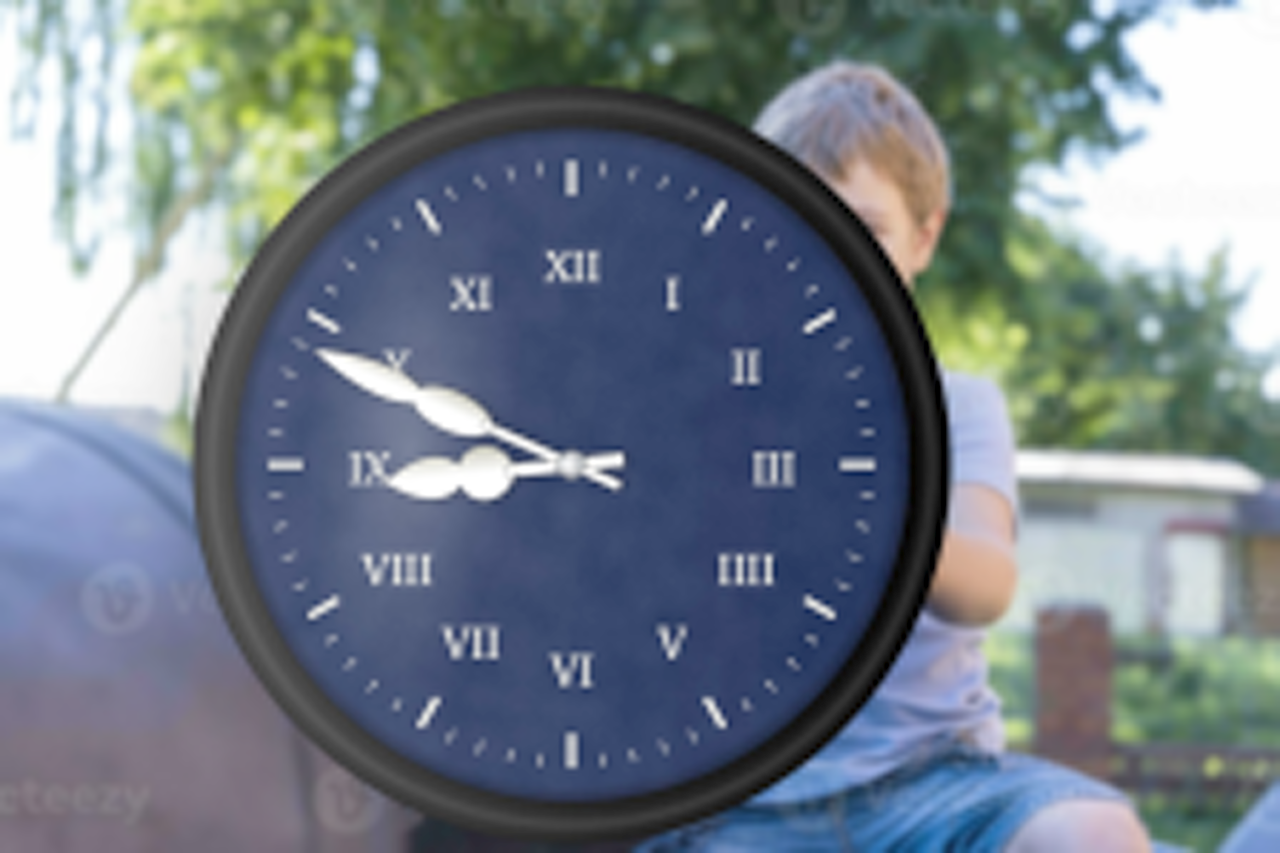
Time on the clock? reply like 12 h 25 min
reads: 8 h 49 min
